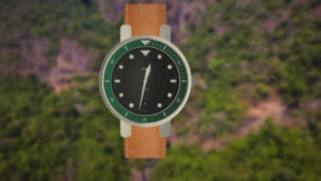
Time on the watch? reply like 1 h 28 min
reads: 12 h 32 min
